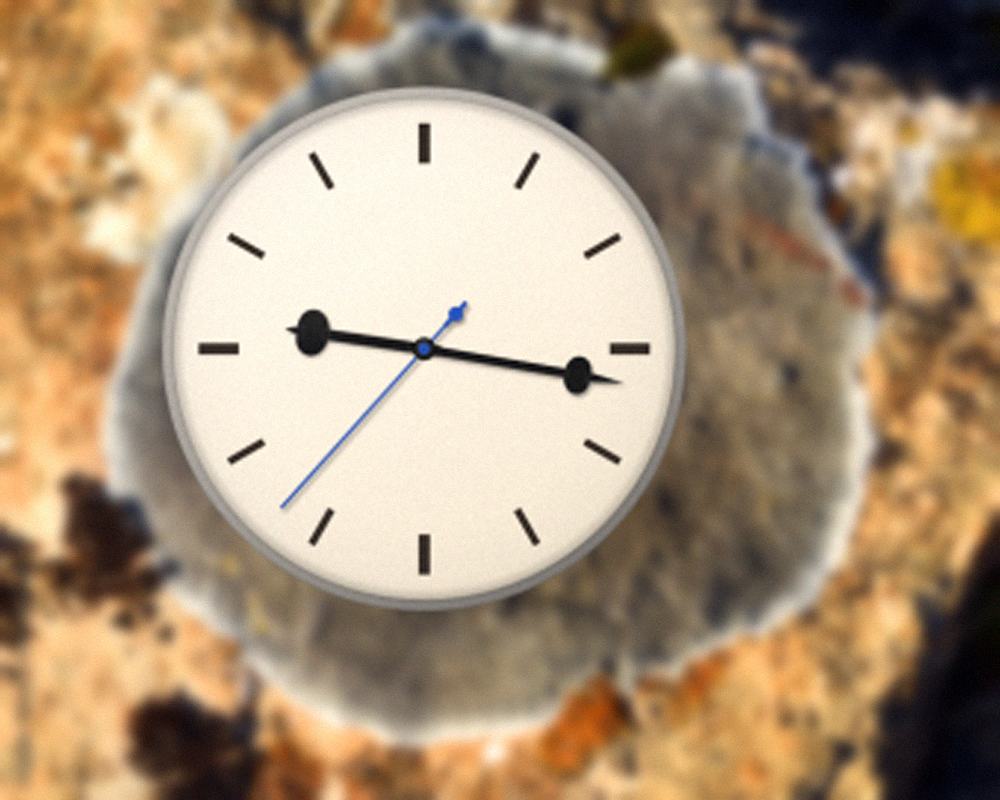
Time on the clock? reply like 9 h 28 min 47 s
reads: 9 h 16 min 37 s
